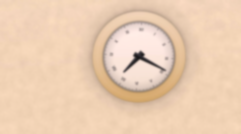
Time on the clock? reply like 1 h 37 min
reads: 7 h 19 min
